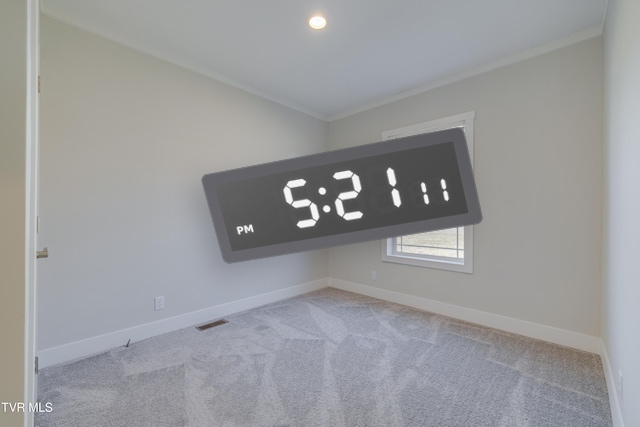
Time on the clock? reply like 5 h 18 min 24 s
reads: 5 h 21 min 11 s
